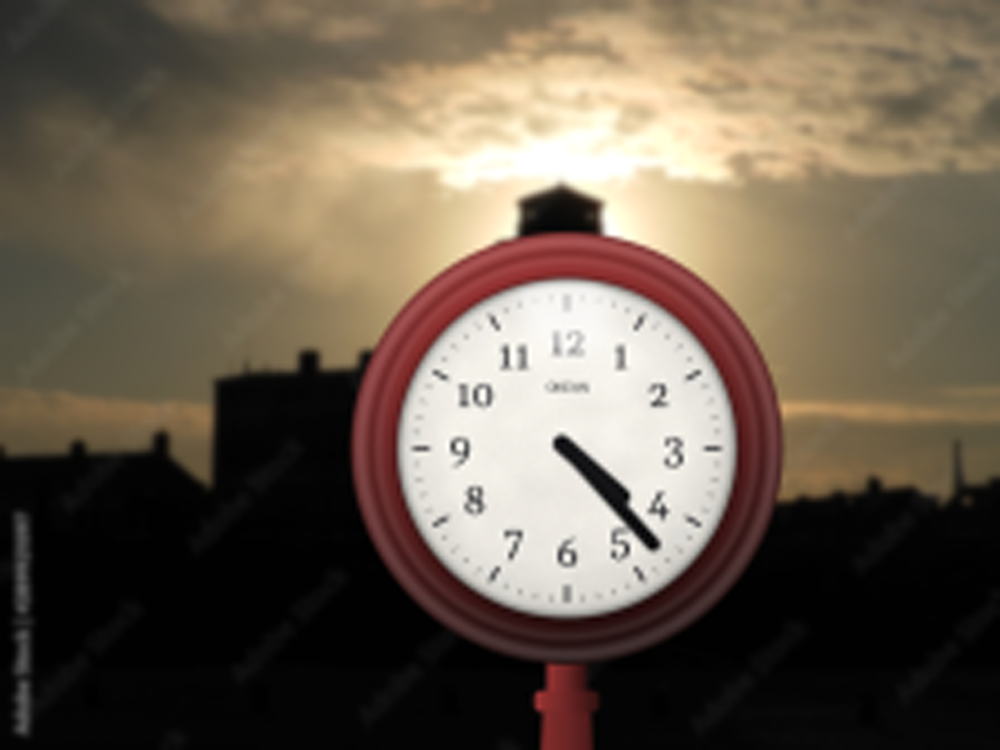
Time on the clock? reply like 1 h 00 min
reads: 4 h 23 min
